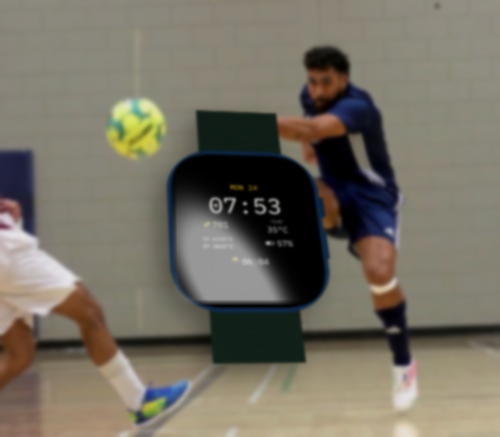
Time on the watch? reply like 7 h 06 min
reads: 7 h 53 min
